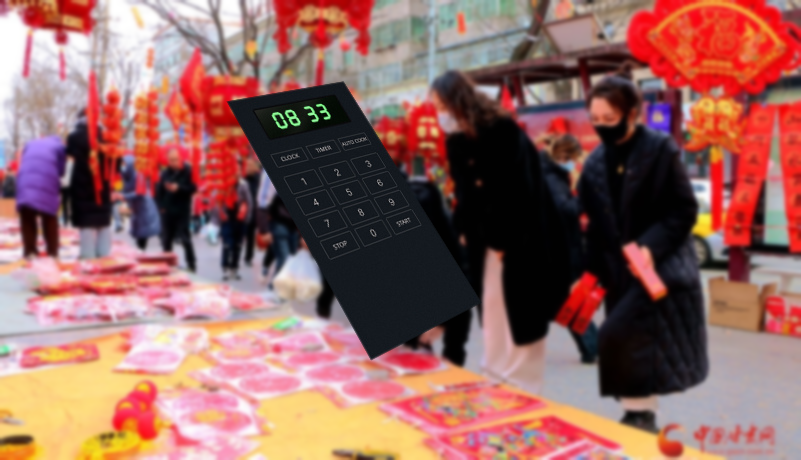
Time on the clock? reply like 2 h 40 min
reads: 8 h 33 min
